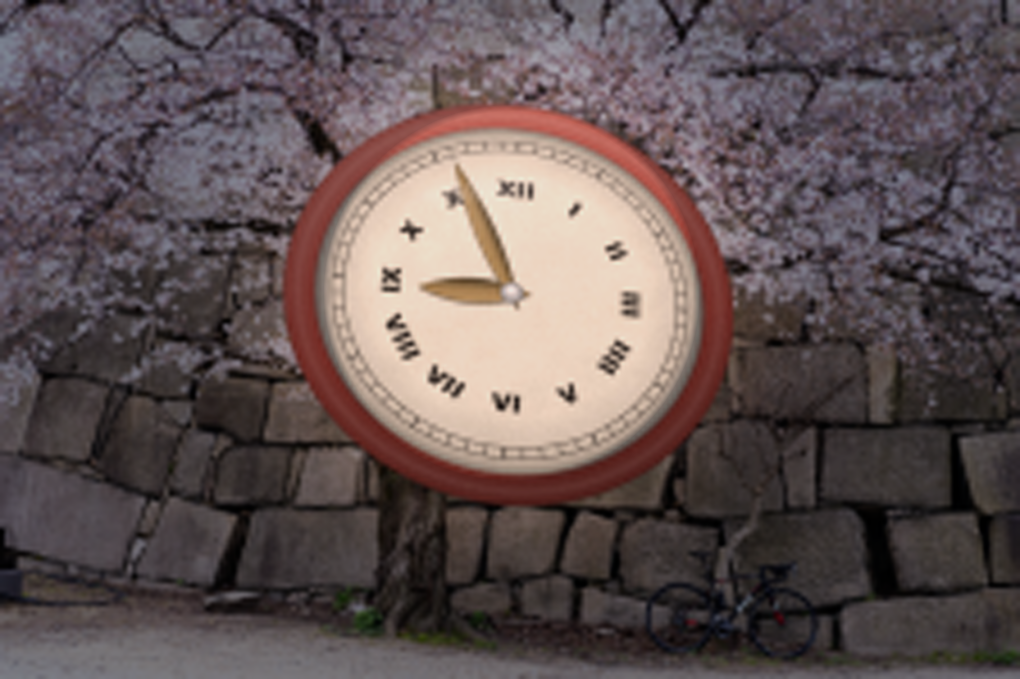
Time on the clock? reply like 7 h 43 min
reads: 8 h 56 min
